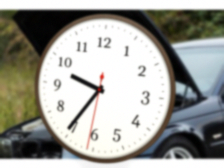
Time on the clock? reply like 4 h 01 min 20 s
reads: 9 h 35 min 31 s
